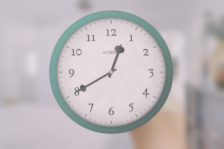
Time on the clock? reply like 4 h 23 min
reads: 12 h 40 min
